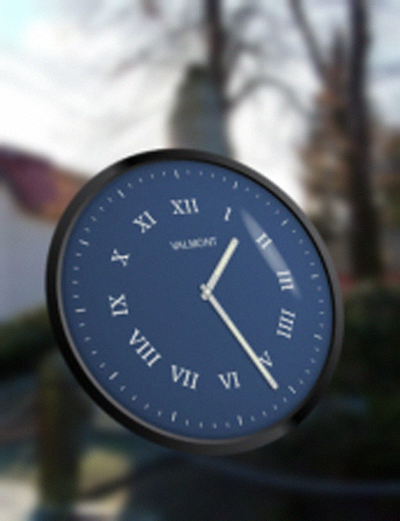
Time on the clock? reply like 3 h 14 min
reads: 1 h 26 min
